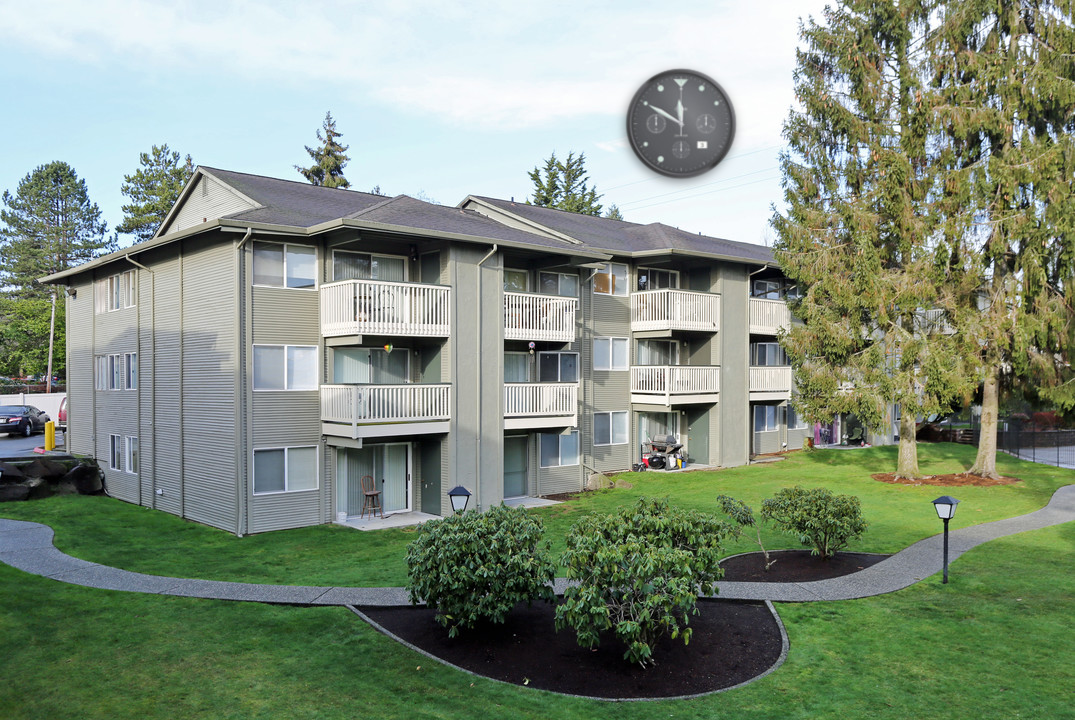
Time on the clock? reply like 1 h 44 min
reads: 11 h 50 min
